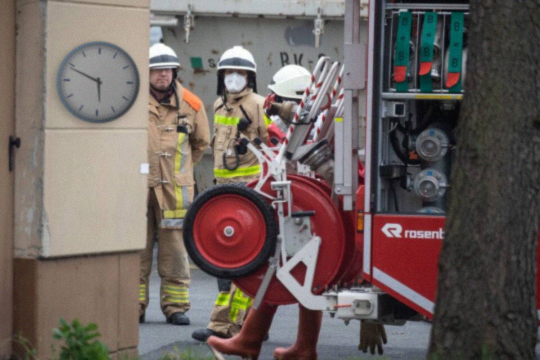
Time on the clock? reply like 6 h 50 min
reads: 5 h 49 min
